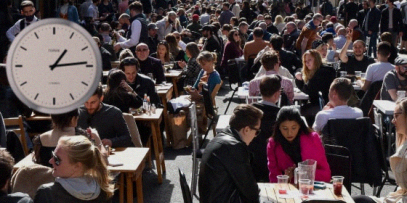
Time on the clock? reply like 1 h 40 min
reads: 1 h 14 min
